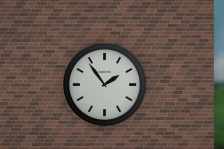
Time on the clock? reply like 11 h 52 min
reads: 1 h 54 min
